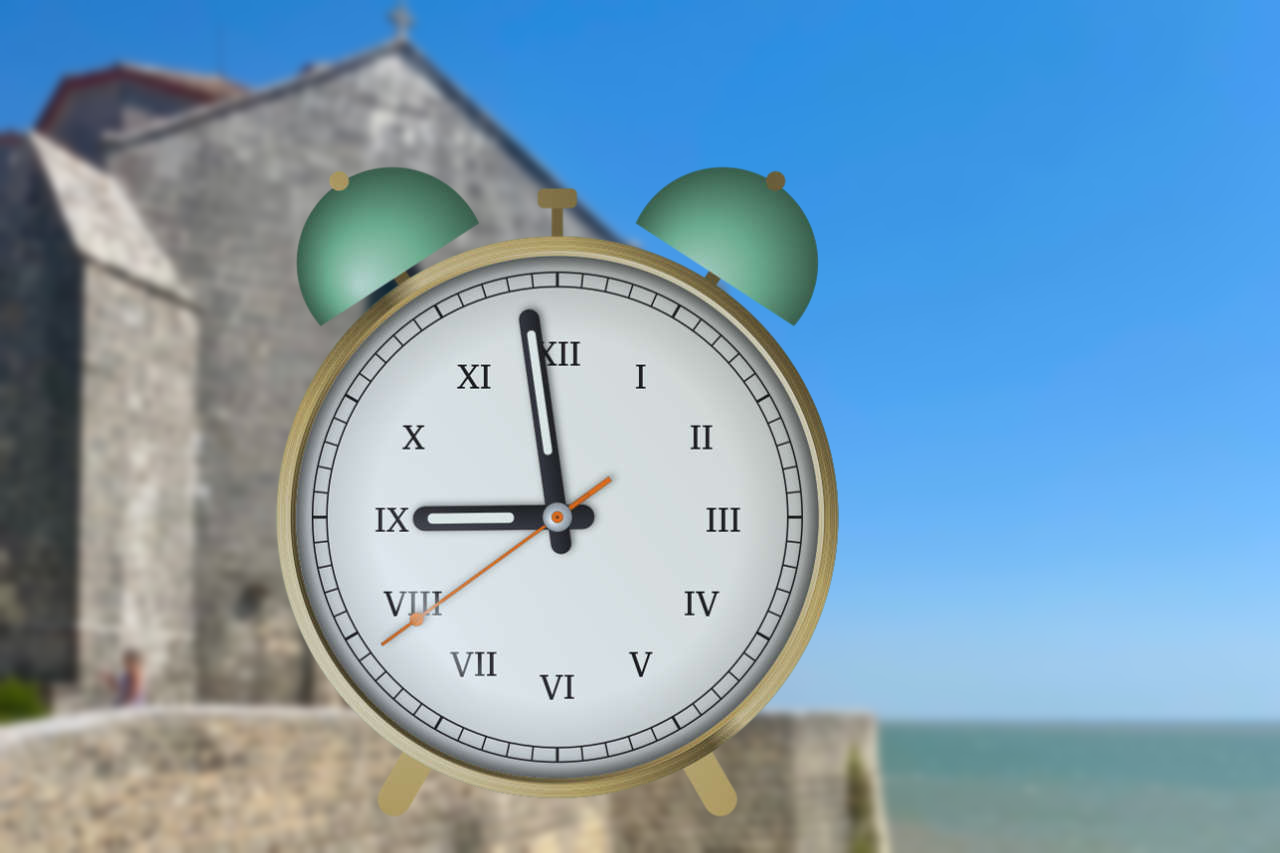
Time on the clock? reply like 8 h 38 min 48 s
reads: 8 h 58 min 39 s
